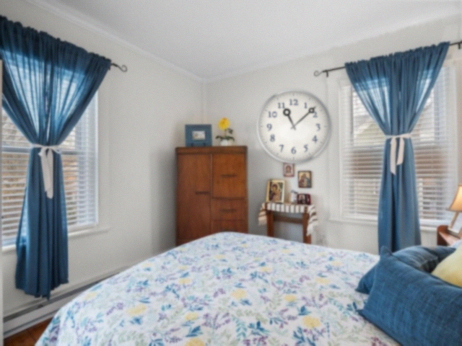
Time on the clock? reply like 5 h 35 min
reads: 11 h 08 min
